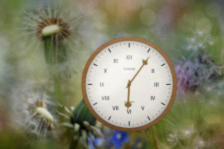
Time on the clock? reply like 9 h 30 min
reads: 6 h 06 min
